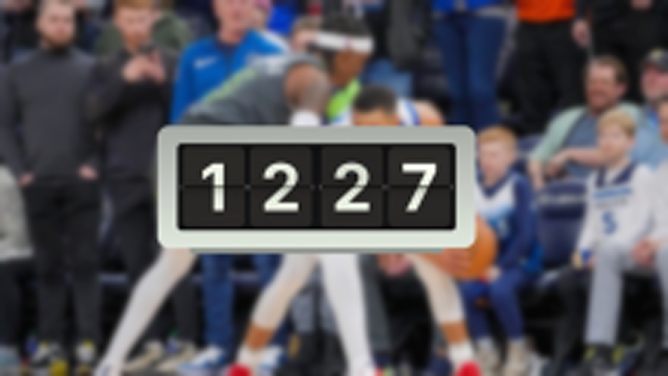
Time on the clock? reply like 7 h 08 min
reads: 12 h 27 min
